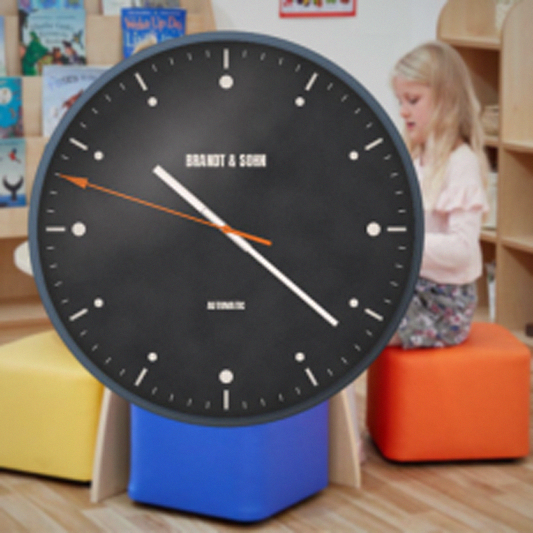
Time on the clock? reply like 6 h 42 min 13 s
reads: 10 h 21 min 48 s
